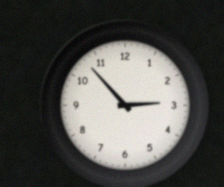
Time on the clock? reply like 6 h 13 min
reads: 2 h 53 min
